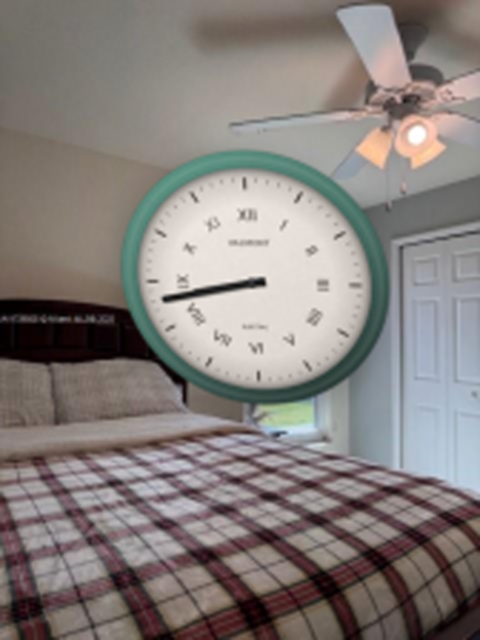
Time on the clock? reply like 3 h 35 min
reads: 8 h 43 min
